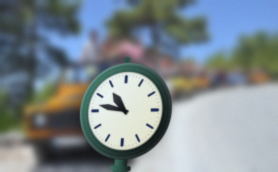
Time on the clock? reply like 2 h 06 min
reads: 10 h 47 min
